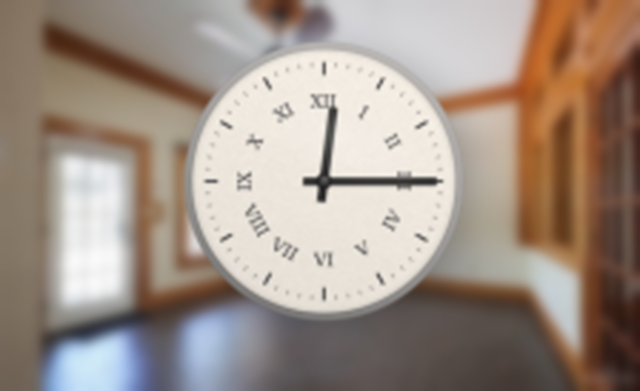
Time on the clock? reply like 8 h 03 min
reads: 12 h 15 min
